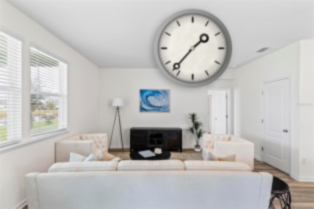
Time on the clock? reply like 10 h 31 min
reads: 1 h 37 min
